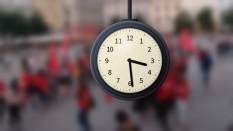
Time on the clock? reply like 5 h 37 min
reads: 3 h 29 min
